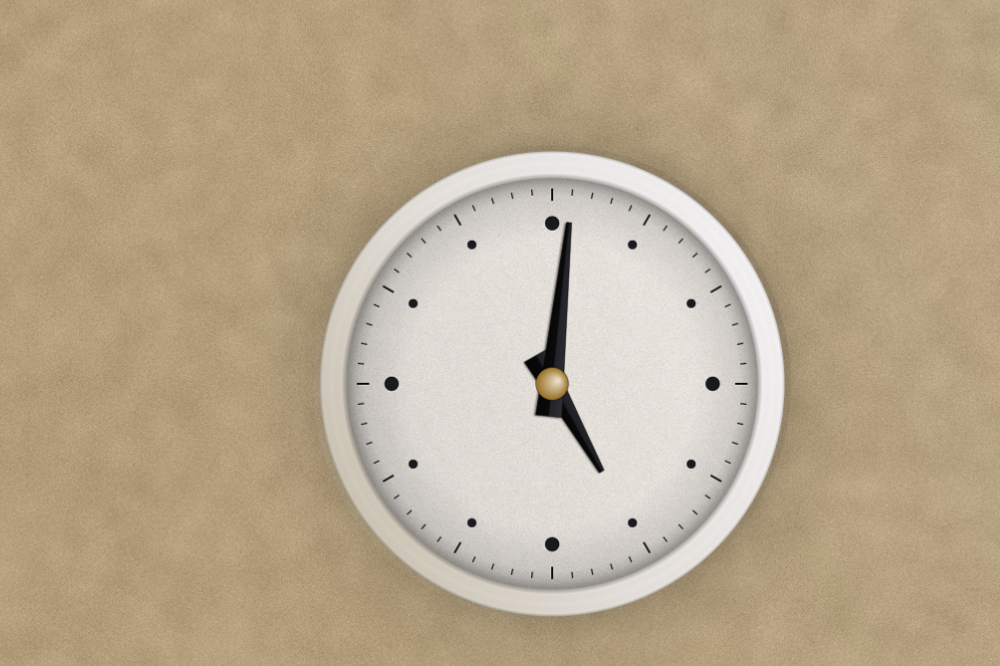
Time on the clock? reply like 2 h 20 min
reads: 5 h 01 min
